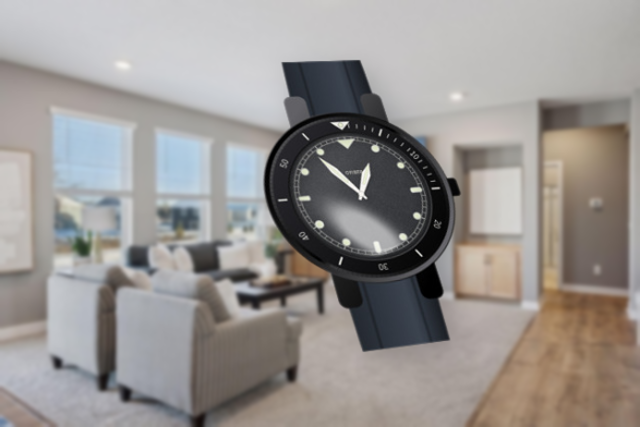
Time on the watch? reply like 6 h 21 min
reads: 12 h 54 min
